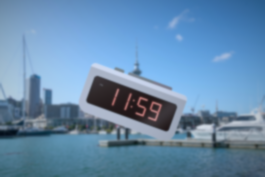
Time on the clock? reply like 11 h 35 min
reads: 11 h 59 min
